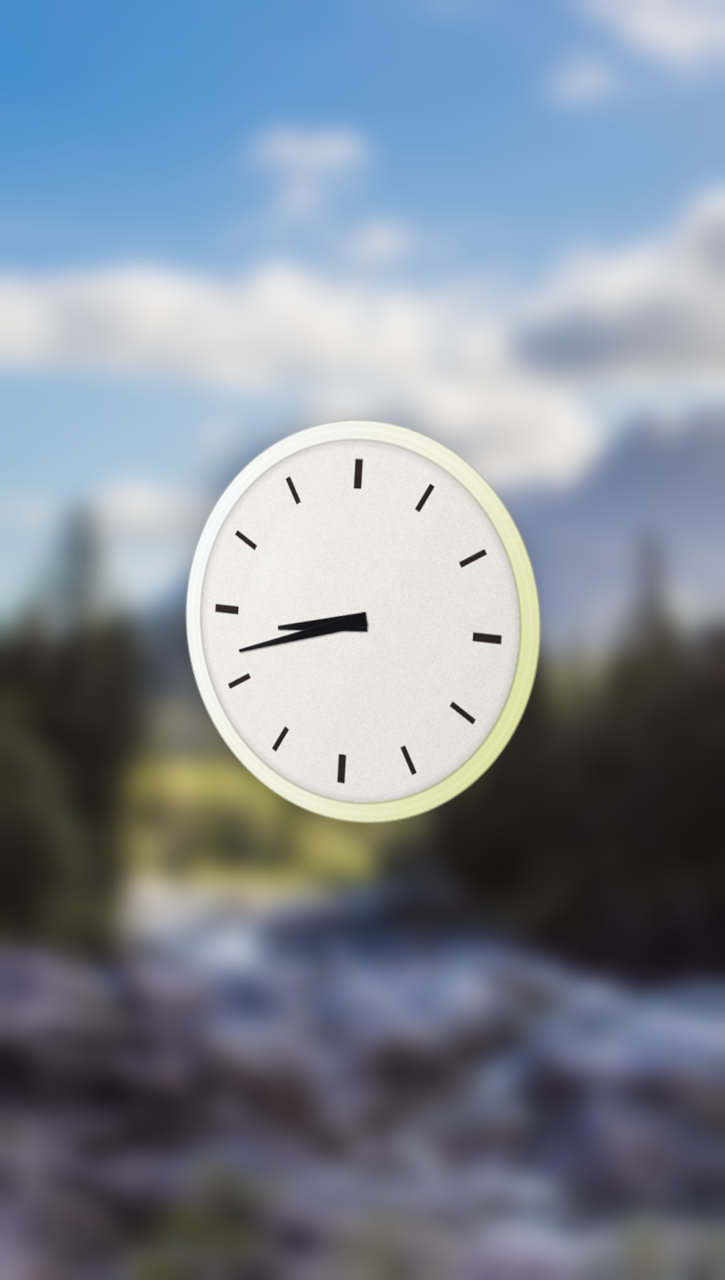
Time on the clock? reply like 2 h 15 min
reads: 8 h 42 min
